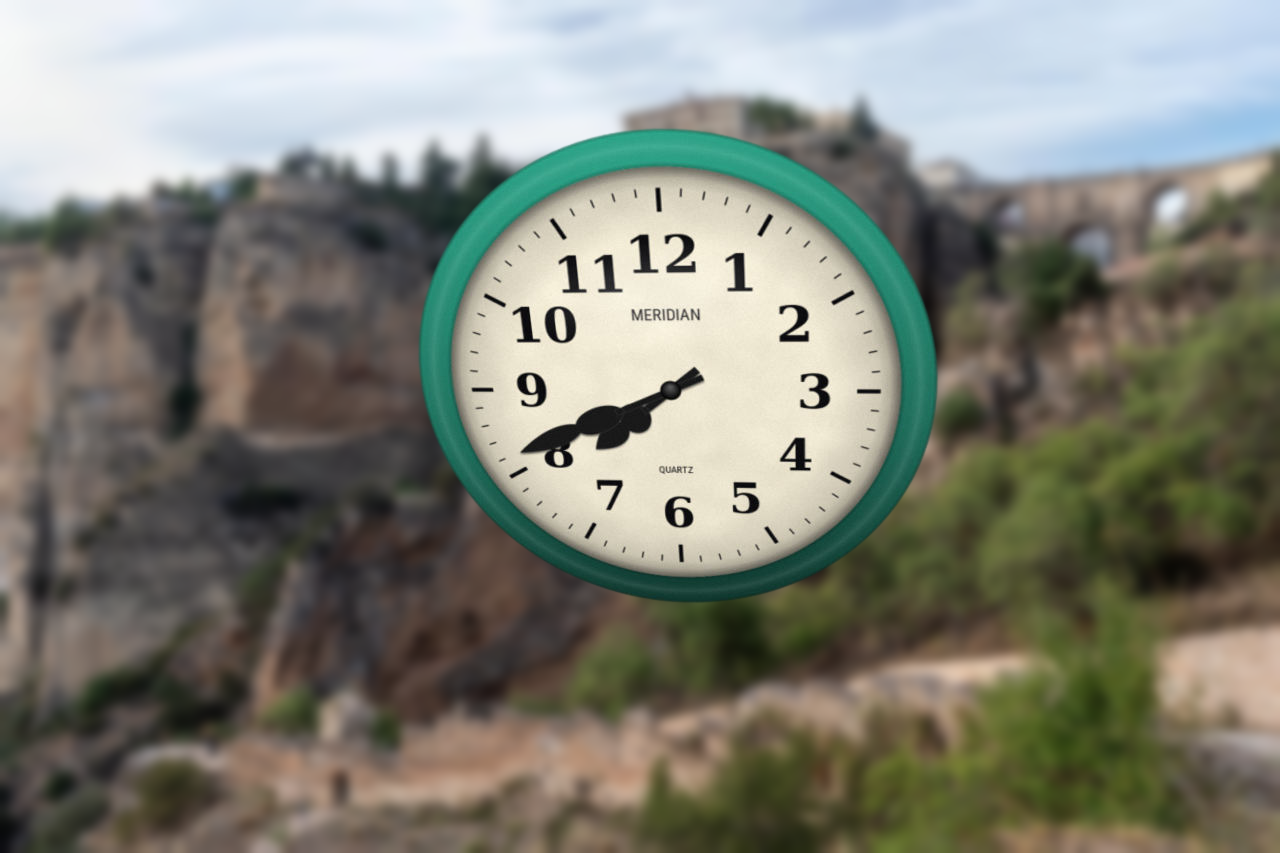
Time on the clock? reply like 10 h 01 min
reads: 7 h 41 min
